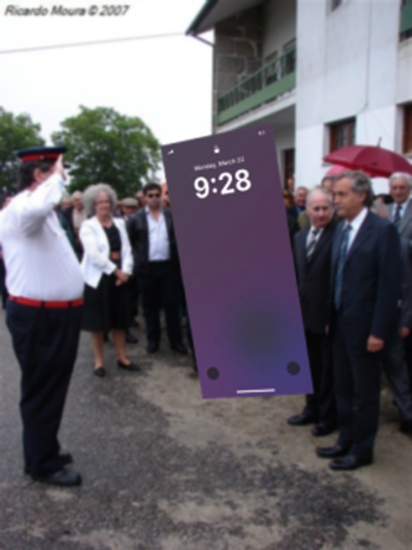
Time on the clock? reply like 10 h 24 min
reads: 9 h 28 min
